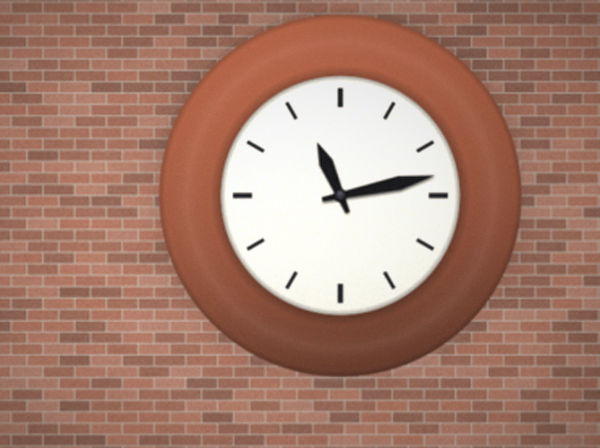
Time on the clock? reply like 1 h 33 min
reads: 11 h 13 min
